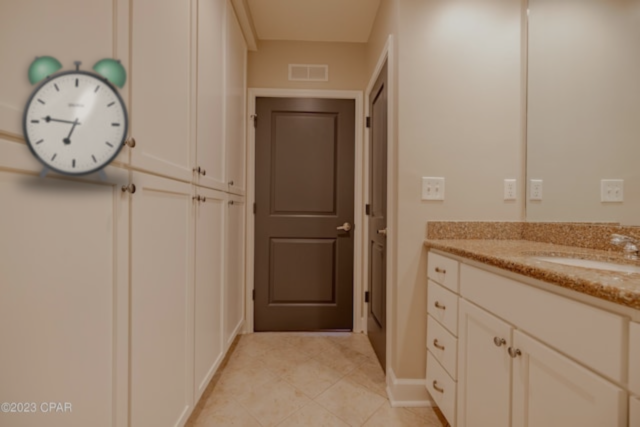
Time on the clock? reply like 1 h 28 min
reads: 6 h 46 min
